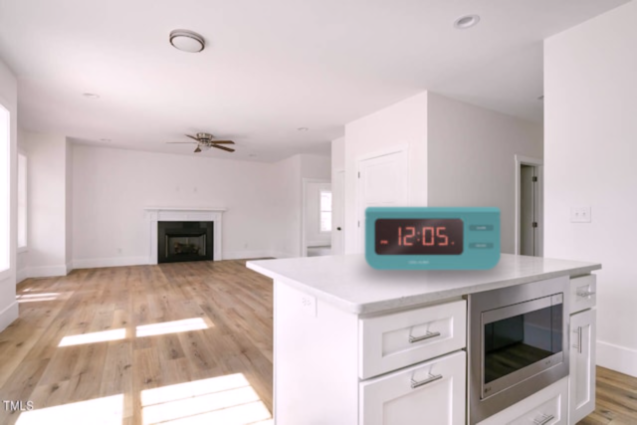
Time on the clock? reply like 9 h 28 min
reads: 12 h 05 min
